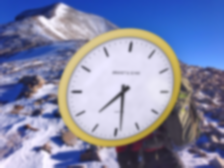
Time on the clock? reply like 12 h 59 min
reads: 7 h 29 min
